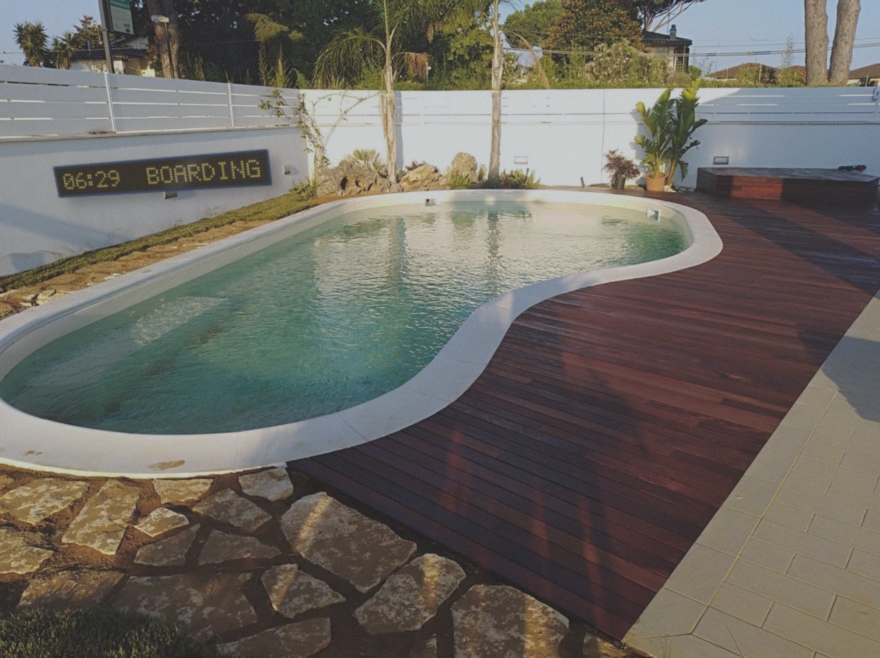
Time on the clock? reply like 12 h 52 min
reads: 6 h 29 min
